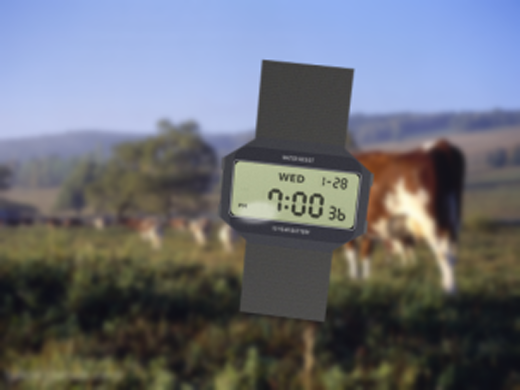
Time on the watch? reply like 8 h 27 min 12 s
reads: 7 h 00 min 36 s
